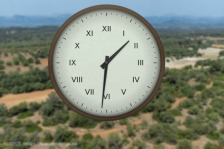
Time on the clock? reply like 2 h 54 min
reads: 1 h 31 min
